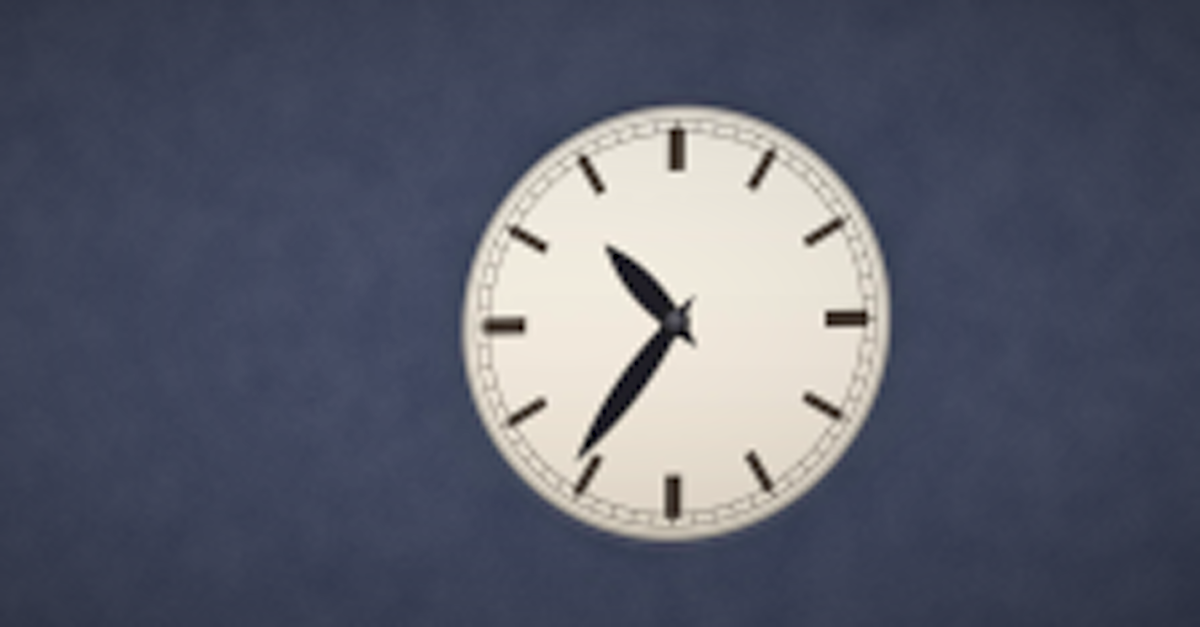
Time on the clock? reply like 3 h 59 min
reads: 10 h 36 min
